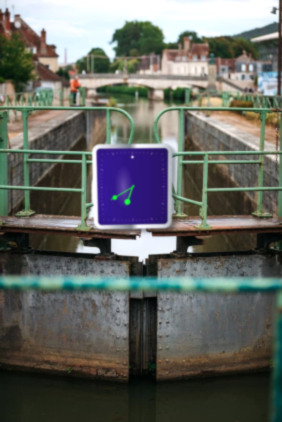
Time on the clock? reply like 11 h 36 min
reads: 6 h 40 min
